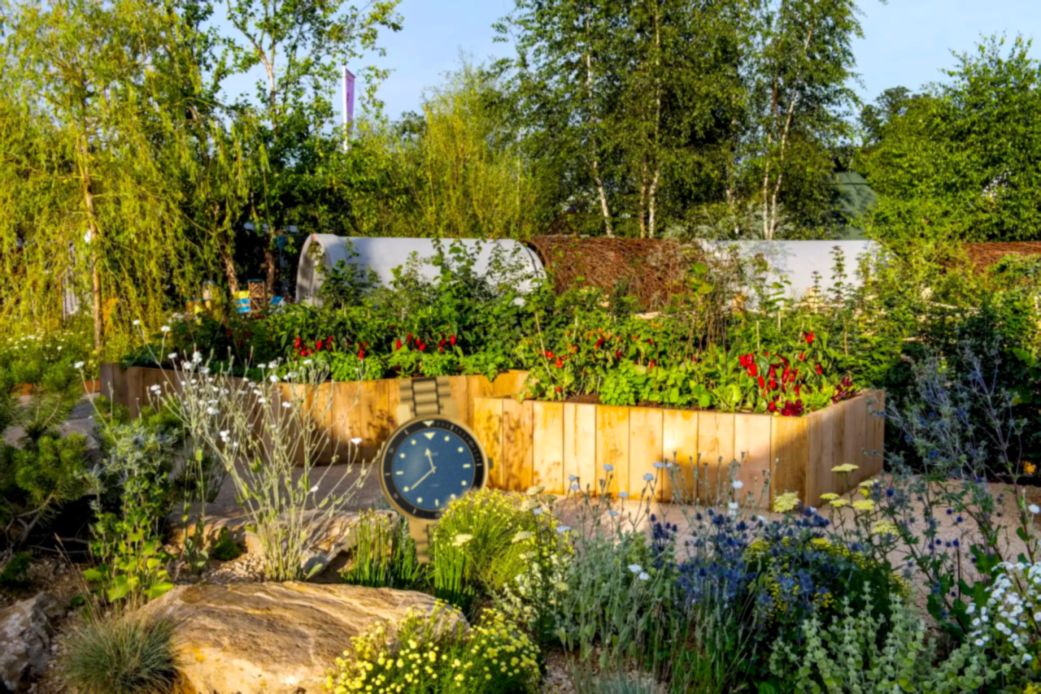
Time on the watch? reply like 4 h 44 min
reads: 11 h 39 min
